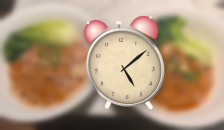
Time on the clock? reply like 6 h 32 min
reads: 5 h 09 min
